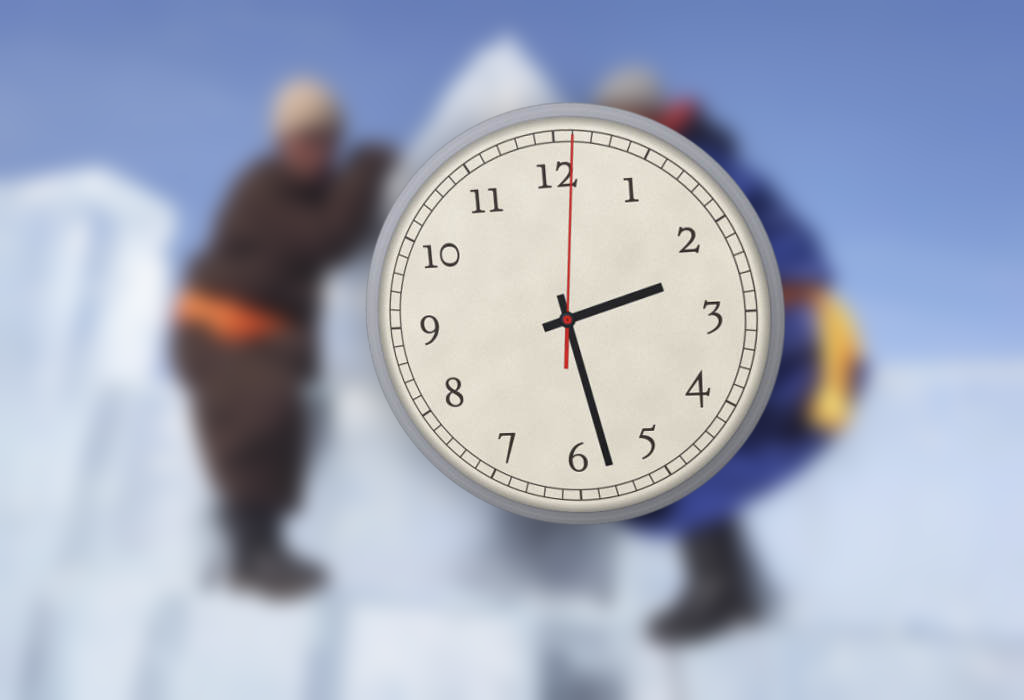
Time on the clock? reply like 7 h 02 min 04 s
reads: 2 h 28 min 01 s
